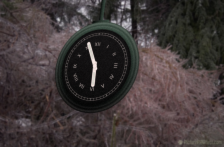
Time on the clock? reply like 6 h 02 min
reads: 5 h 56 min
